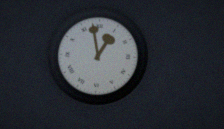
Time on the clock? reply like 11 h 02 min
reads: 12 h 58 min
